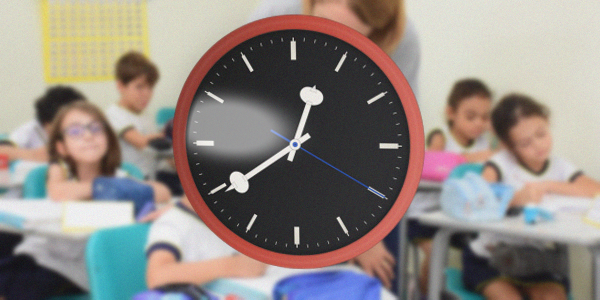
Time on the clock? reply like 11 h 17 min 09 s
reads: 12 h 39 min 20 s
